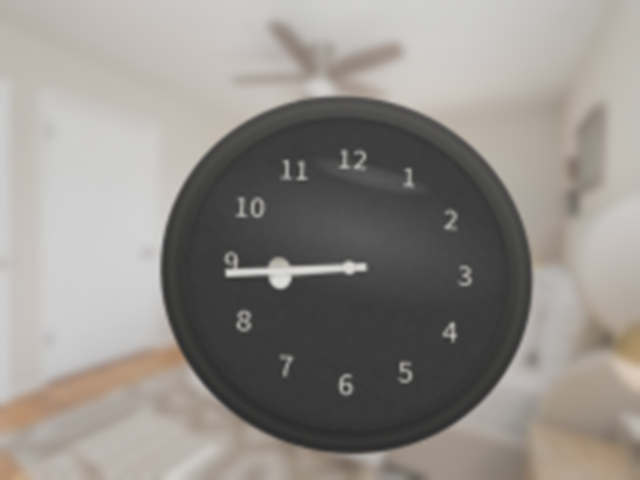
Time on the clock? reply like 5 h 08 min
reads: 8 h 44 min
